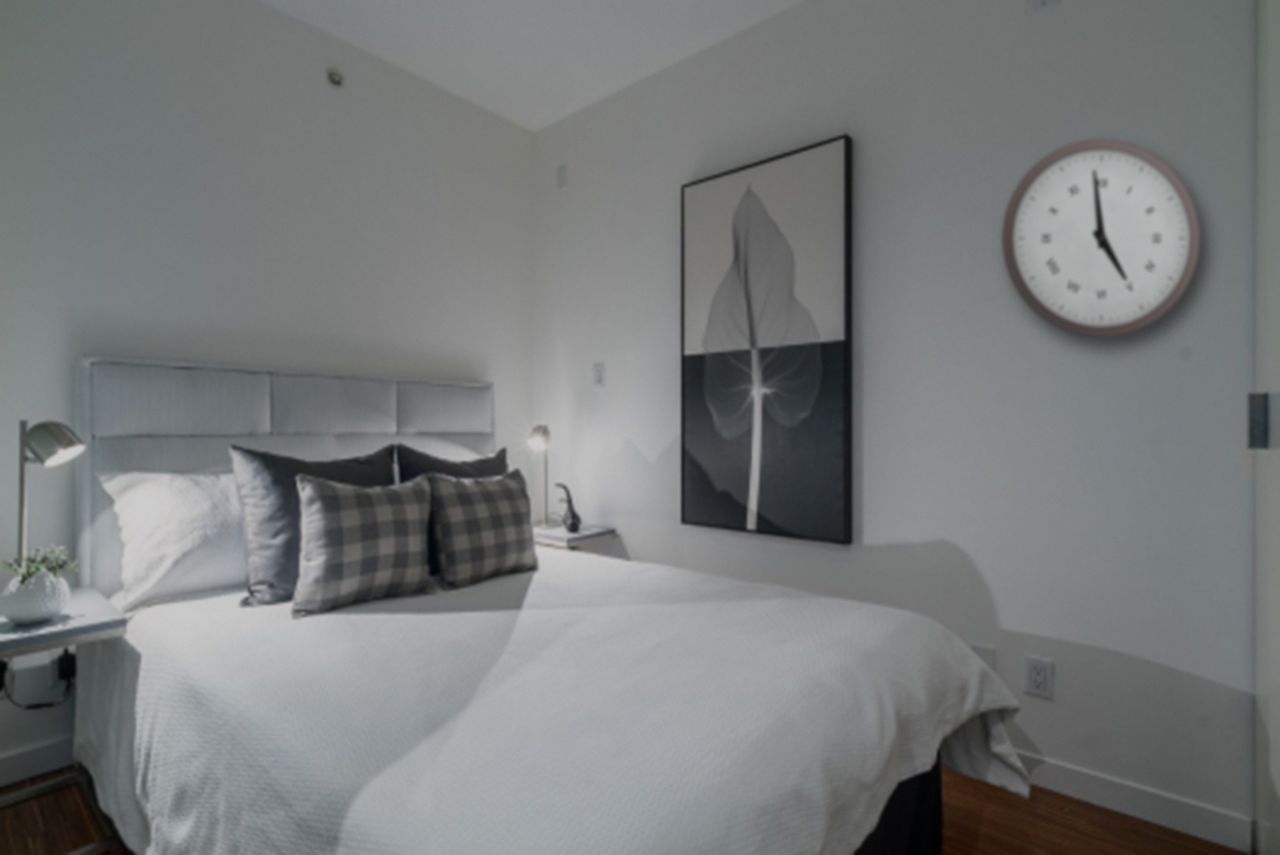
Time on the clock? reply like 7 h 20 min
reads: 4 h 59 min
